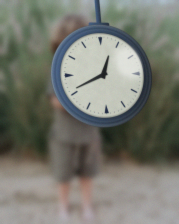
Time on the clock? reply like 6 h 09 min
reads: 12 h 41 min
